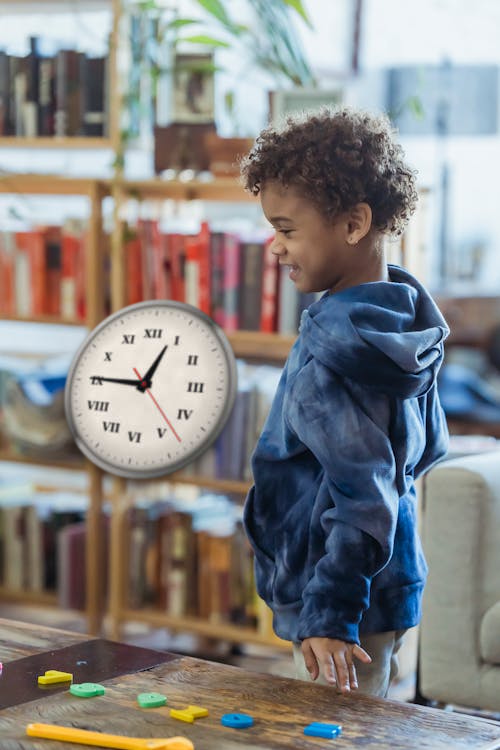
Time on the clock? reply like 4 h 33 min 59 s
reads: 12 h 45 min 23 s
